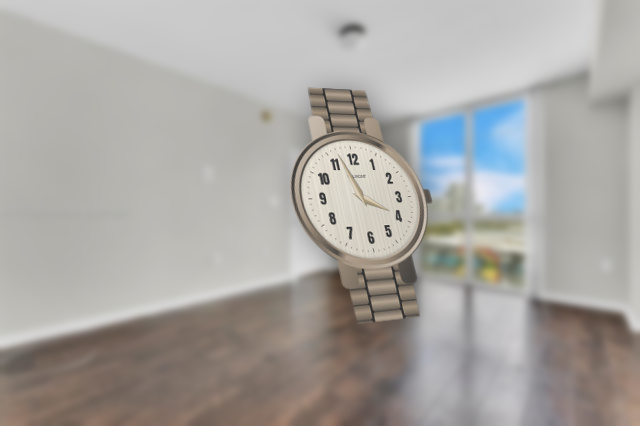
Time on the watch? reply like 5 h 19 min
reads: 3 h 57 min
